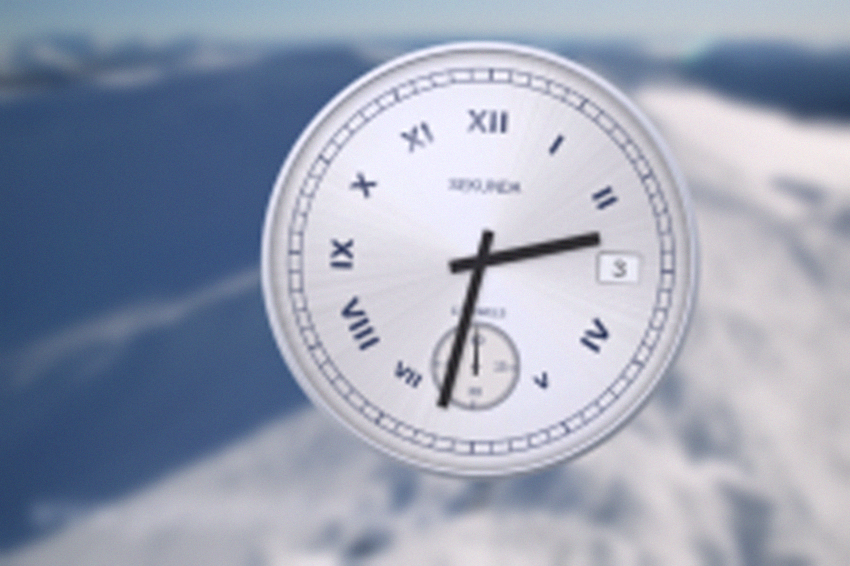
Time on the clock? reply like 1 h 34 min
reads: 2 h 32 min
